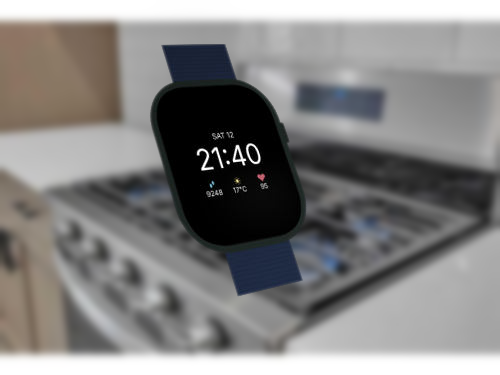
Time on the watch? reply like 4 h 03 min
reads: 21 h 40 min
